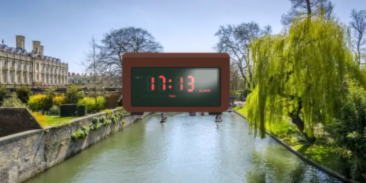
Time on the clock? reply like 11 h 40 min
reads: 17 h 13 min
